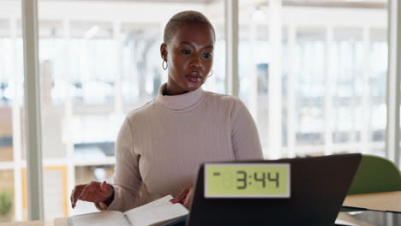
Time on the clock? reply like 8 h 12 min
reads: 3 h 44 min
